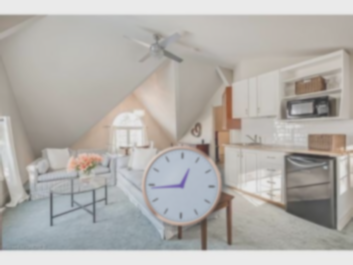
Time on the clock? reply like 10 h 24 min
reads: 12 h 44 min
